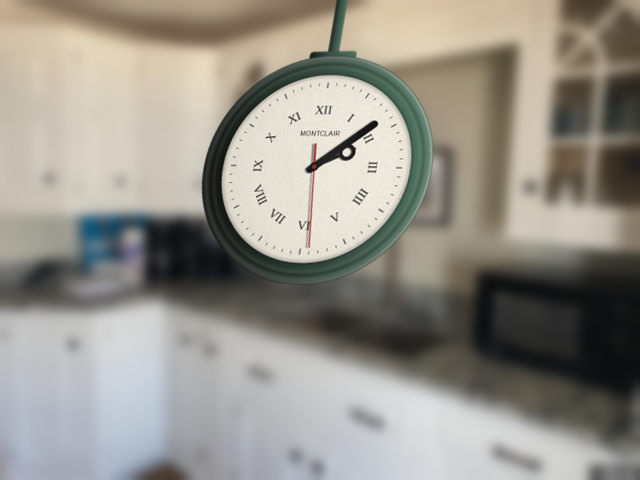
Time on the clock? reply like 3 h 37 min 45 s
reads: 2 h 08 min 29 s
